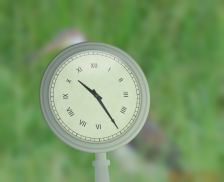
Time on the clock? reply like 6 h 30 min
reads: 10 h 25 min
